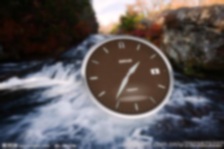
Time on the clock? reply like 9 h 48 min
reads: 1 h 36 min
